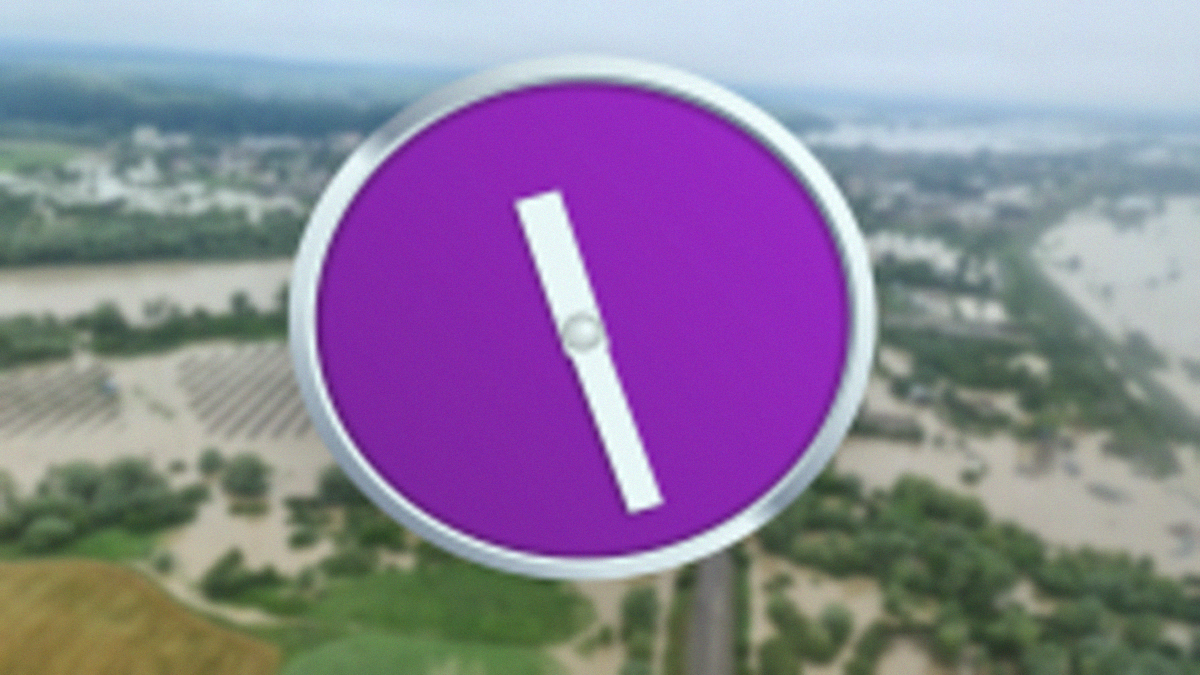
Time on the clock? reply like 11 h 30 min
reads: 11 h 27 min
